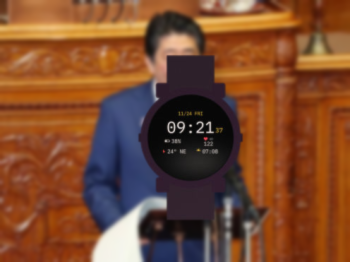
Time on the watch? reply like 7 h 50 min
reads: 9 h 21 min
